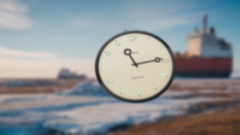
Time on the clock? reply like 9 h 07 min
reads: 11 h 14 min
